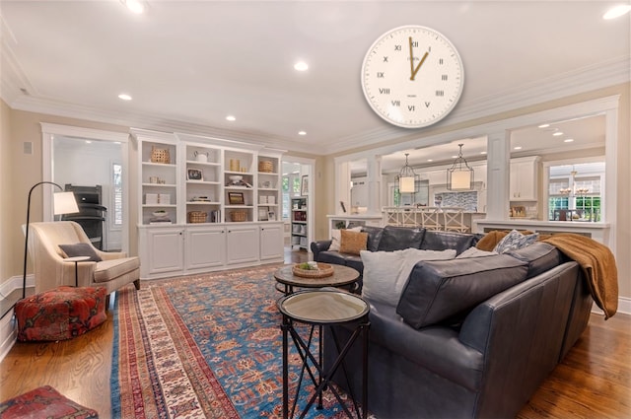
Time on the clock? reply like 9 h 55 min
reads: 12 h 59 min
